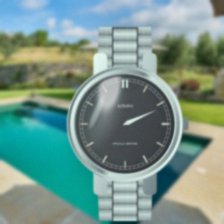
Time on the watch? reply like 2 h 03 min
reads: 2 h 11 min
